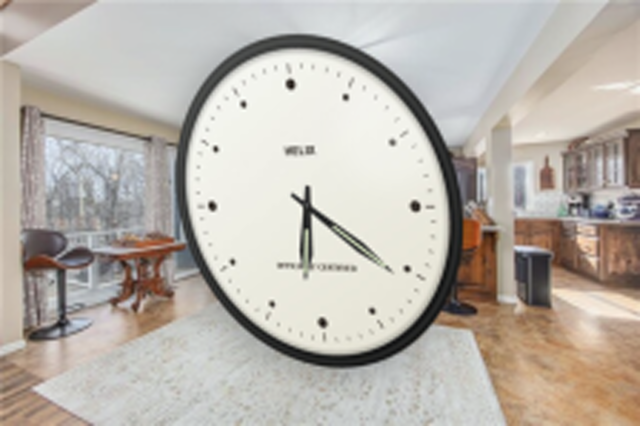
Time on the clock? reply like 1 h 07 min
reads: 6 h 21 min
